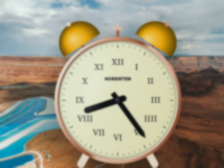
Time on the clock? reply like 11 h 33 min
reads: 8 h 24 min
